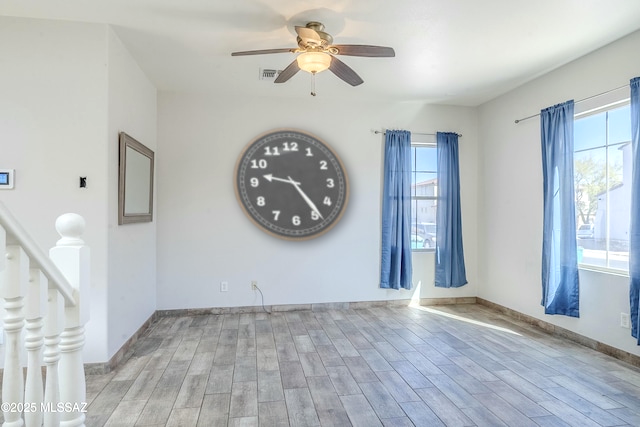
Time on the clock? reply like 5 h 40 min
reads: 9 h 24 min
